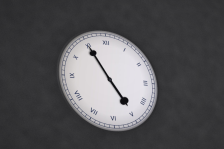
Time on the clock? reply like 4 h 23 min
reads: 4 h 55 min
